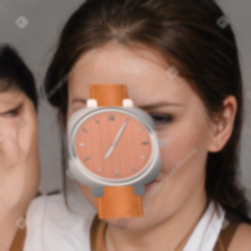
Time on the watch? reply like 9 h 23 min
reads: 7 h 05 min
